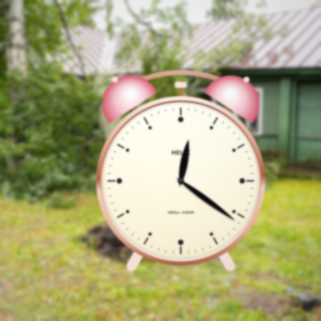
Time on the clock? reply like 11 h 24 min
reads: 12 h 21 min
